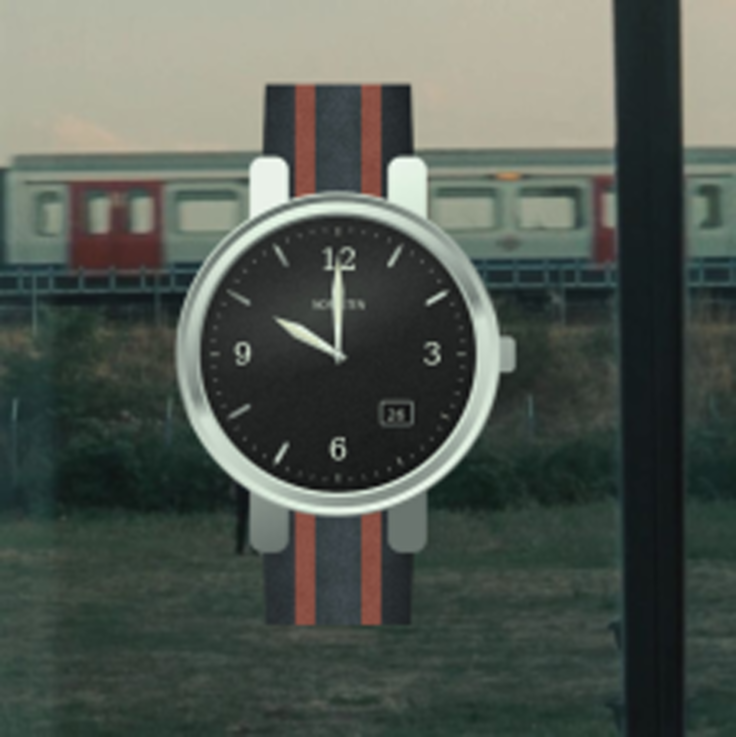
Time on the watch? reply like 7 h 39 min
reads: 10 h 00 min
